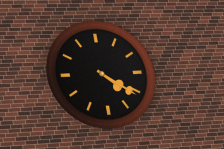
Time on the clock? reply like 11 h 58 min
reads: 4 h 21 min
